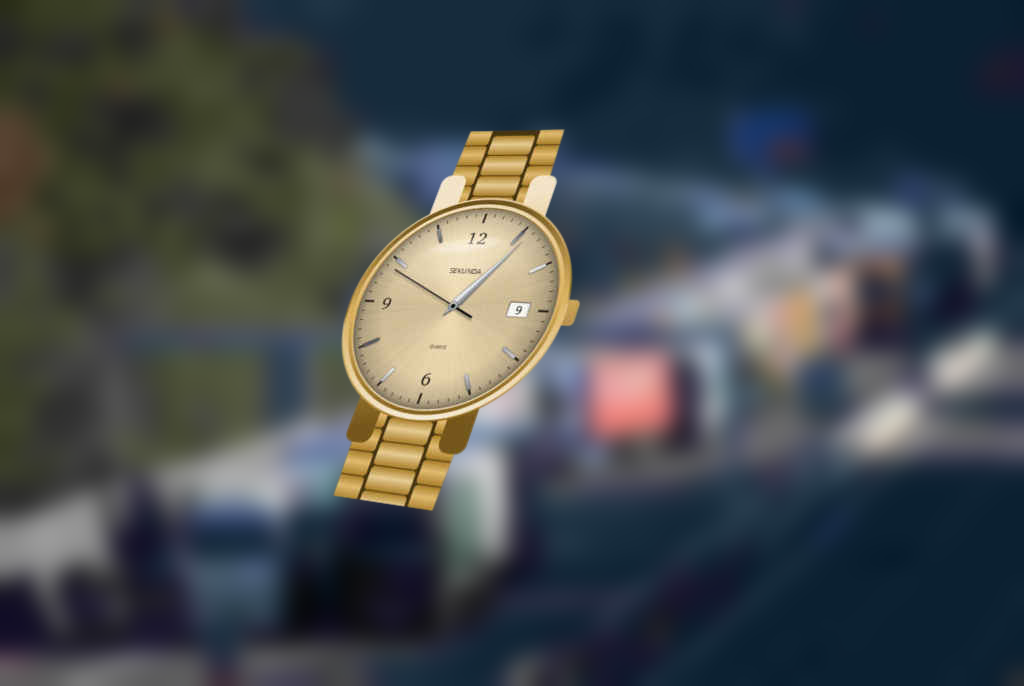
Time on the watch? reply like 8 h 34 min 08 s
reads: 1 h 05 min 49 s
